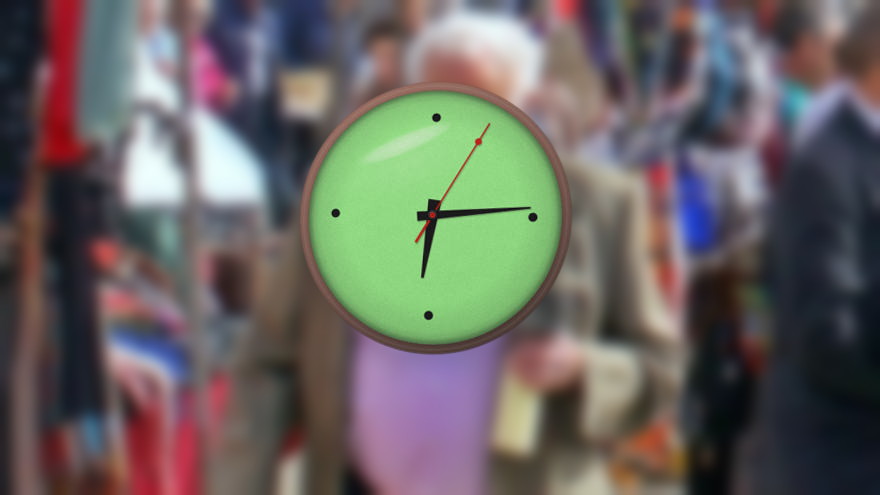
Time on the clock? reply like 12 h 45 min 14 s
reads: 6 h 14 min 05 s
